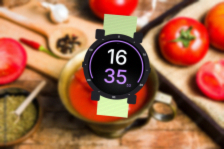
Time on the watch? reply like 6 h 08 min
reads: 16 h 35 min
